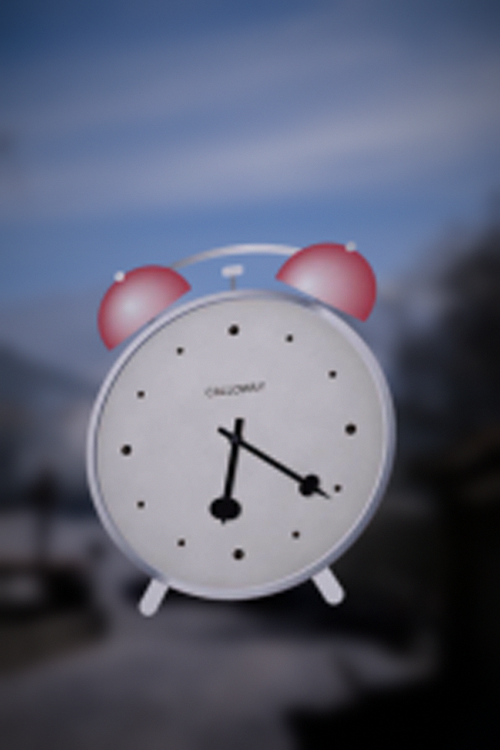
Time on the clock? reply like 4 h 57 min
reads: 6 h 21 min
